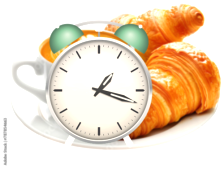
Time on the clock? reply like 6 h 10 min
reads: 1 h 18 min
